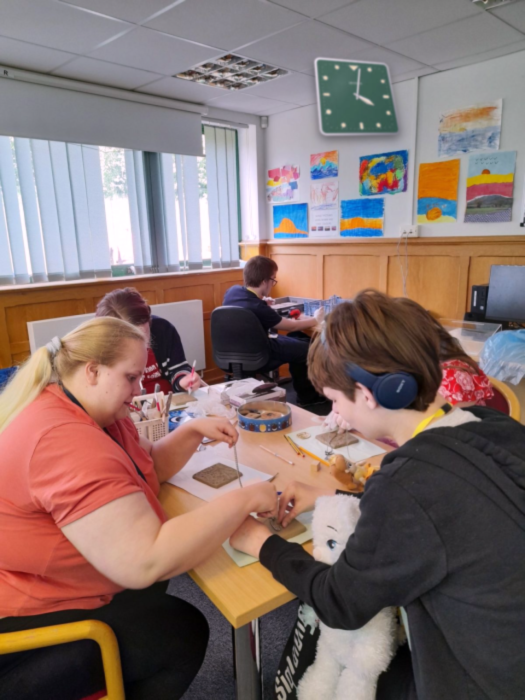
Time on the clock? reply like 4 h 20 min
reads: 4 h 02 min
